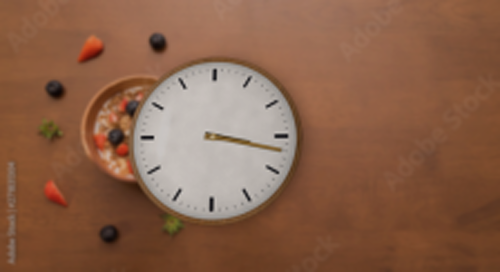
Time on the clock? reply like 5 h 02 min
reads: 3 h 17 min
